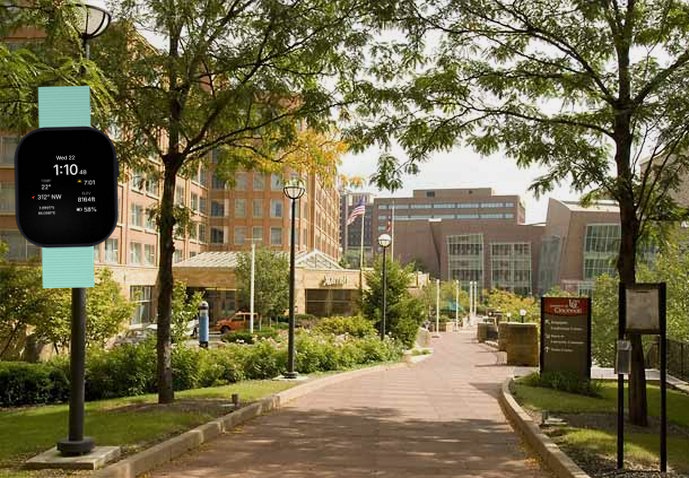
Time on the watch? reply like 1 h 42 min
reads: 1 h 10 min
